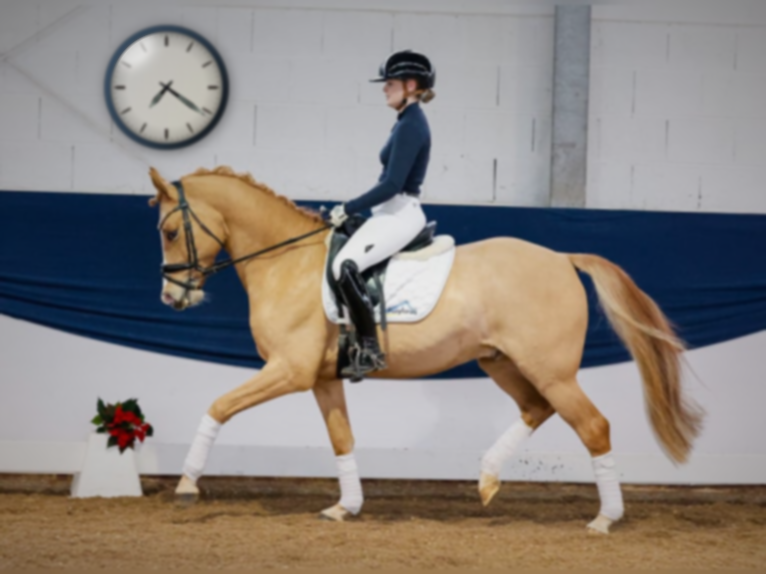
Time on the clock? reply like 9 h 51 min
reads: 7 h 21 min
